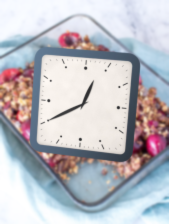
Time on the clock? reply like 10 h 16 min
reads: 12 h 40 min
